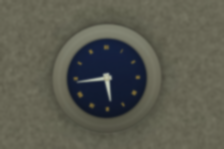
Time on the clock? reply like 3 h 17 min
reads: 5 h 44 min
